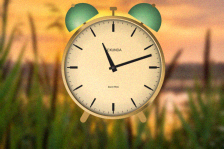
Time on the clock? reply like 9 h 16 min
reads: 11 h 12 min
